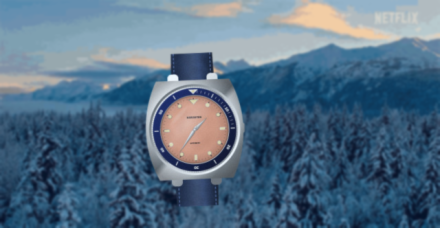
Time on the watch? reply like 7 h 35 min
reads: 1 h 36 min
